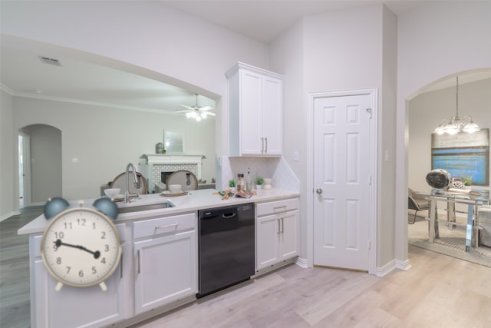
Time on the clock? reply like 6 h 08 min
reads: 3 h 47 min
